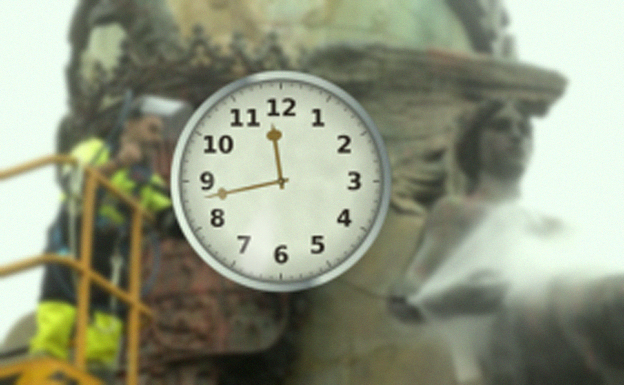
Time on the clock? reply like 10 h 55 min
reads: 11 h 43 min
